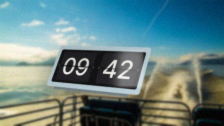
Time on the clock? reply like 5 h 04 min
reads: 9 h 42 min
